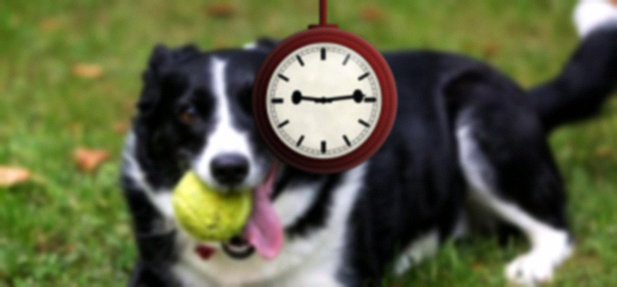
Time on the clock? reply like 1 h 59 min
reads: 9 h 14 min
